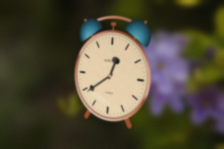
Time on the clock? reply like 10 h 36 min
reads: 12 h 39 min
